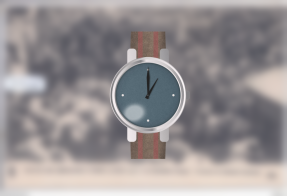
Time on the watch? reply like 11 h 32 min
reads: 1 h 00 min
